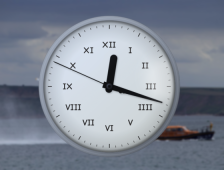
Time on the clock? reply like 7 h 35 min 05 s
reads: 12 h 17 min 49 s
